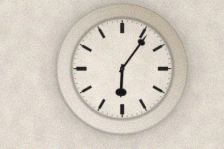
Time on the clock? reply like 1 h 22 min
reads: 6 h 06 min
